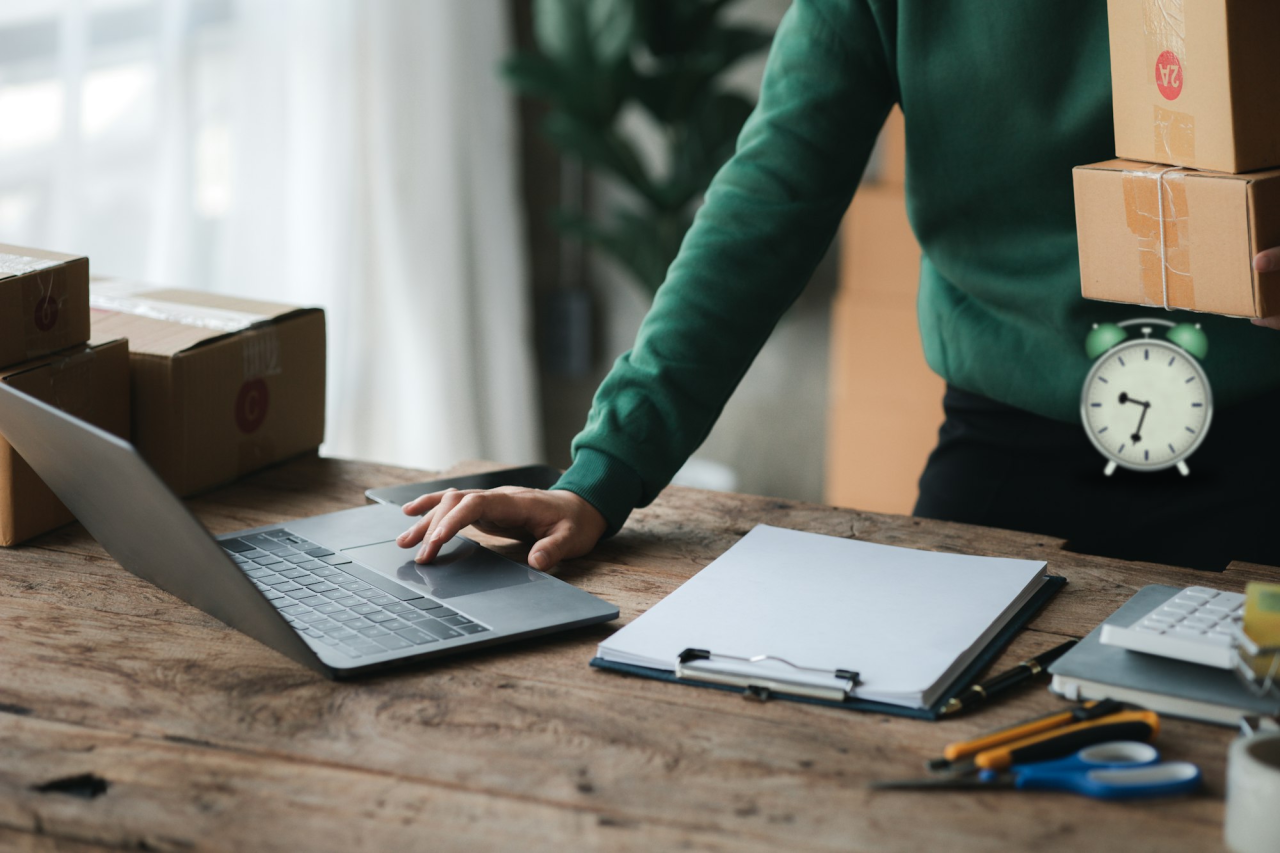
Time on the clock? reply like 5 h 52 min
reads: 9 h 33 min
